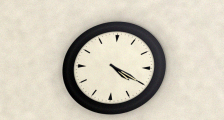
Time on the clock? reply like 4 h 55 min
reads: 4 h 20 min
